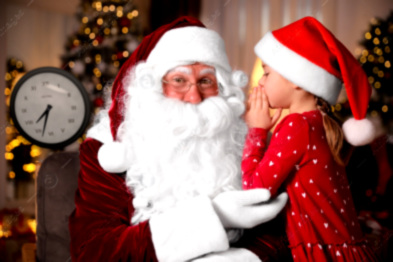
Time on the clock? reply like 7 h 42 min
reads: 7 h 33 min
